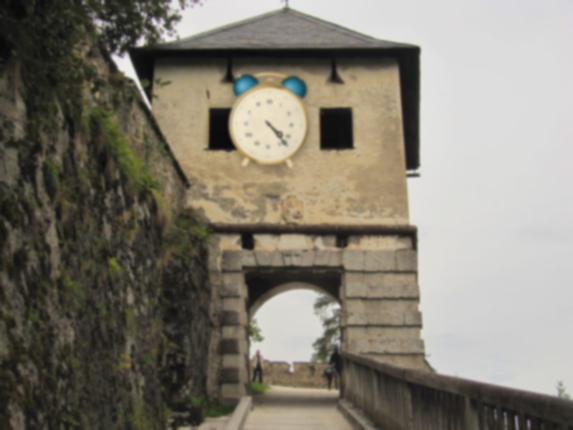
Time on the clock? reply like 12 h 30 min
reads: 4 h 23 min
